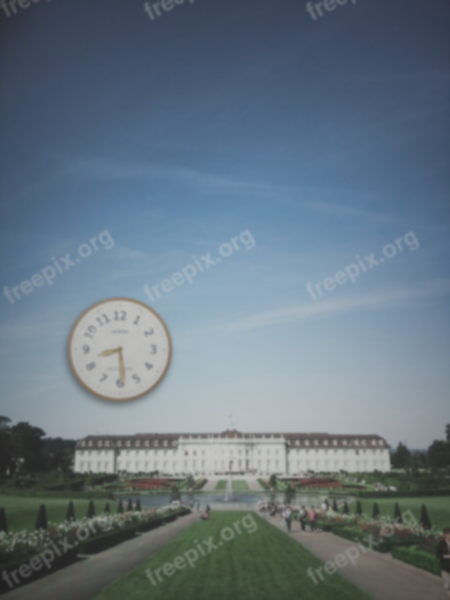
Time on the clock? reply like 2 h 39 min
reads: 8 h 29 min
